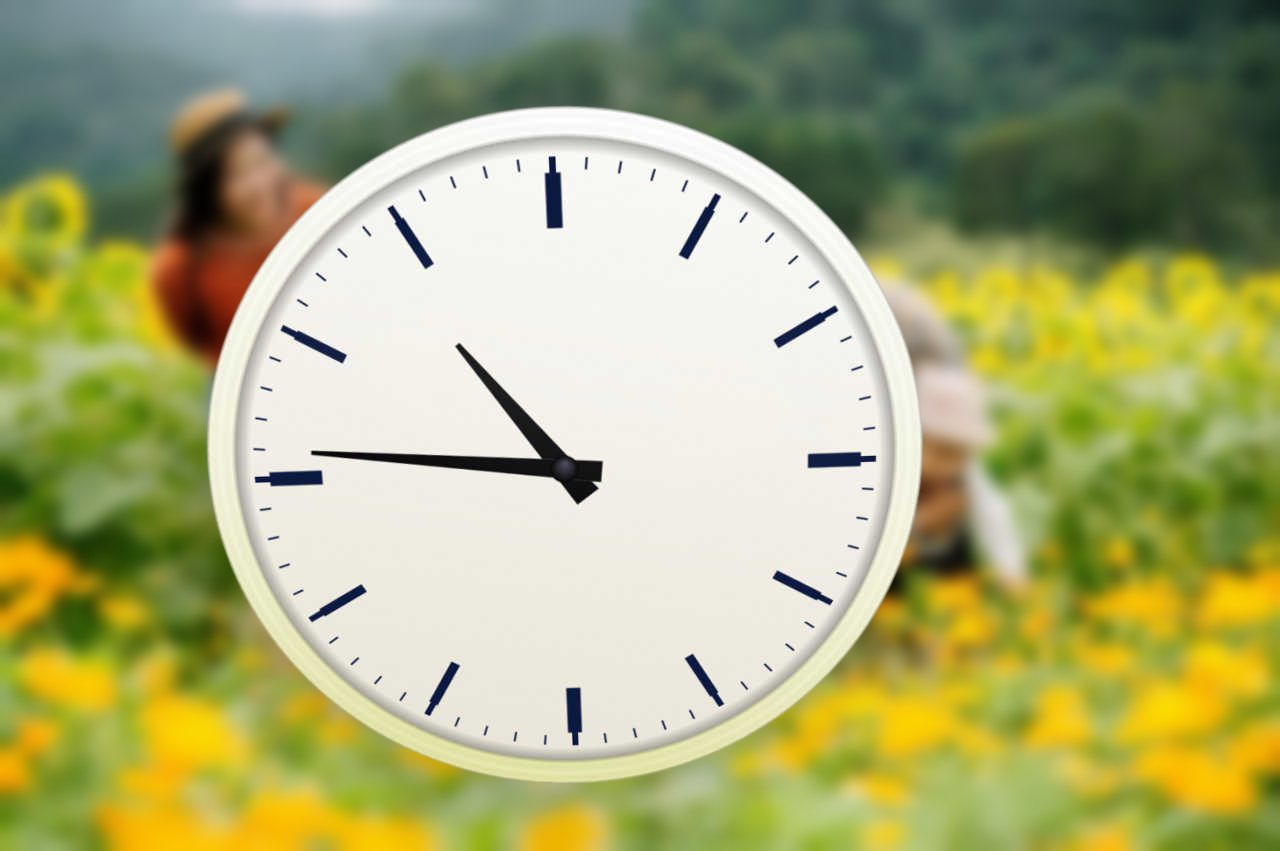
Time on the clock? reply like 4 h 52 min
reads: 10 h 46 min
